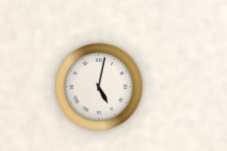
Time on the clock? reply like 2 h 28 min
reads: 5 h 02 min
